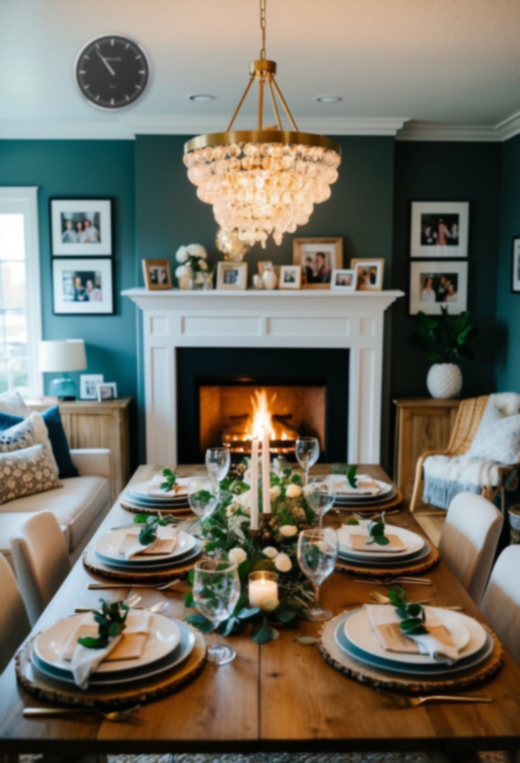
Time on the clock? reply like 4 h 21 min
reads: 10 h 54 min
